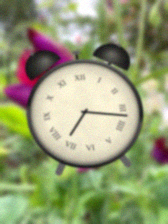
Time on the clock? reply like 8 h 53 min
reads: 7 h 17 min
